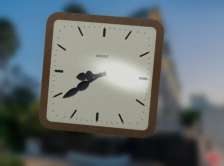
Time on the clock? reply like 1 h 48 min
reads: 8 h 39 min
